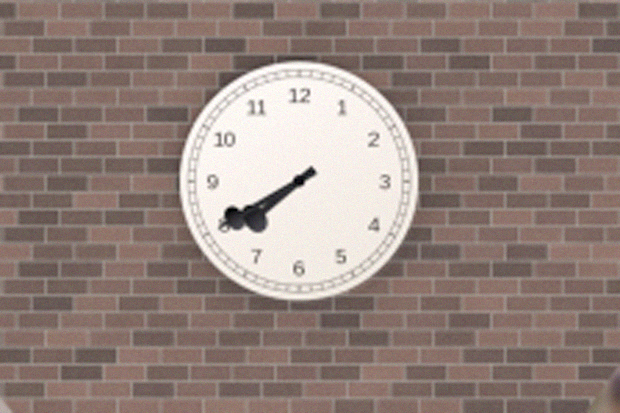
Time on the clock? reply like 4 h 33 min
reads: 7 h 40 min
